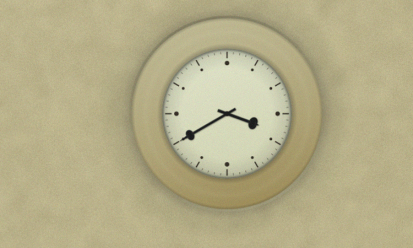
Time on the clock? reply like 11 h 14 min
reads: 3 h 40 min
